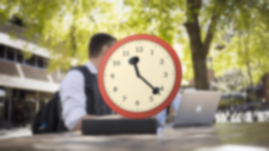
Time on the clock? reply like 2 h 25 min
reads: 11 h 22 min
